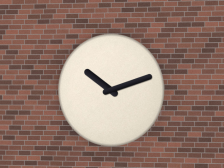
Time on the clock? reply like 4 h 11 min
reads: 10 h 12 min
